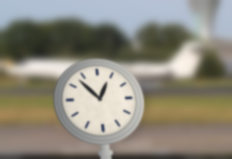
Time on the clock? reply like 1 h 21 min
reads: 12 h 53 min
